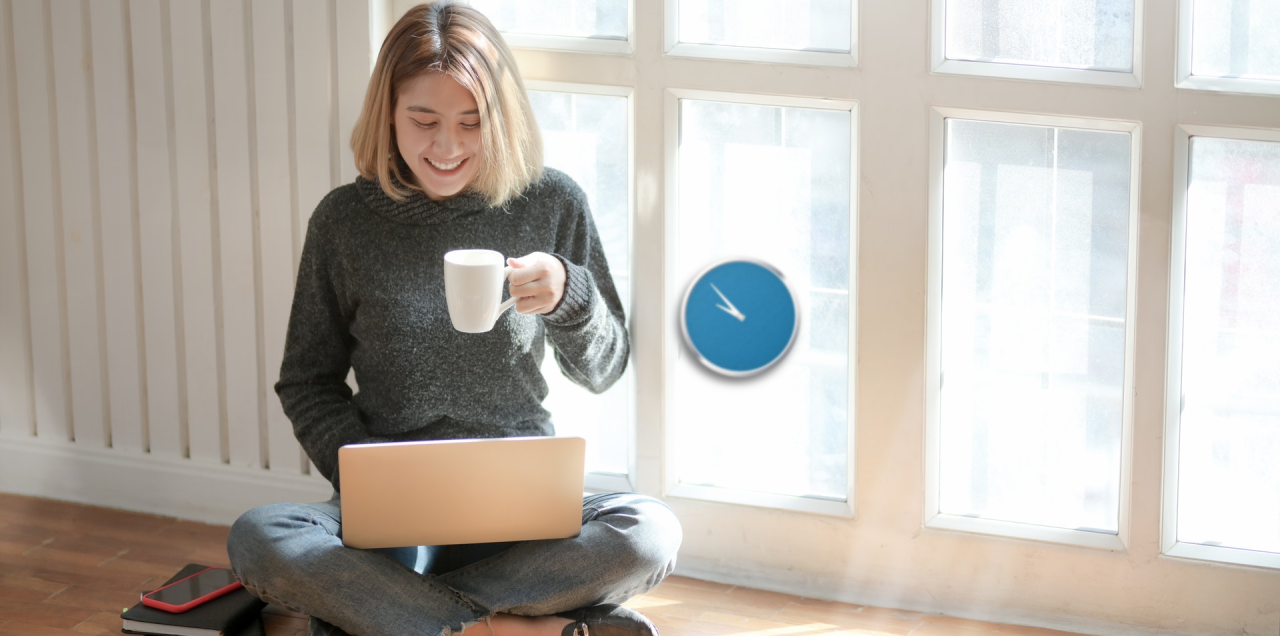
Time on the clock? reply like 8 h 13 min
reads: 9 h 53 min
